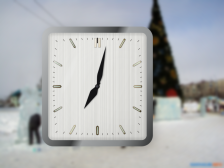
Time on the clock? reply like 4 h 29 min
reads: 7 h 02 min
